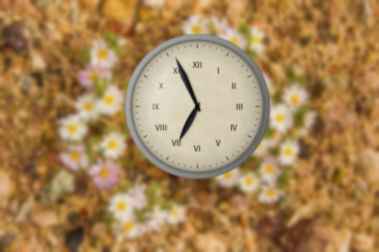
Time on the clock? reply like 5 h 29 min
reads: 6 h 56 min
